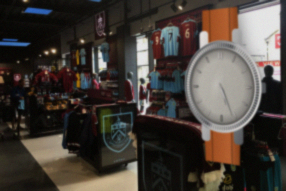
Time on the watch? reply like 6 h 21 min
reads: 5 h 26 min
